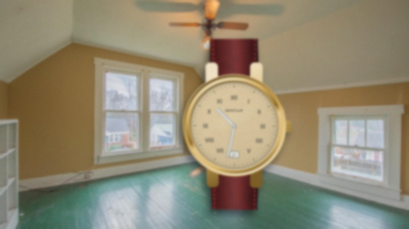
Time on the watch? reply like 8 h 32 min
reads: 10 h 32 min
